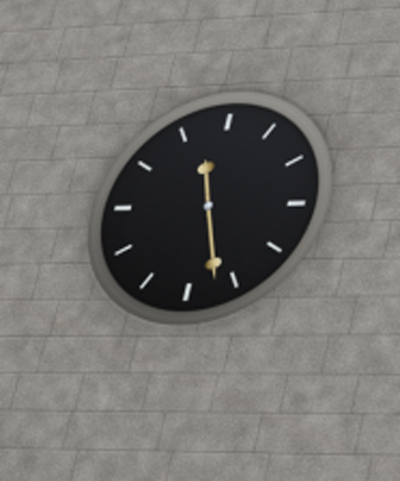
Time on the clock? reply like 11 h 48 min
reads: 11 h 27 min
